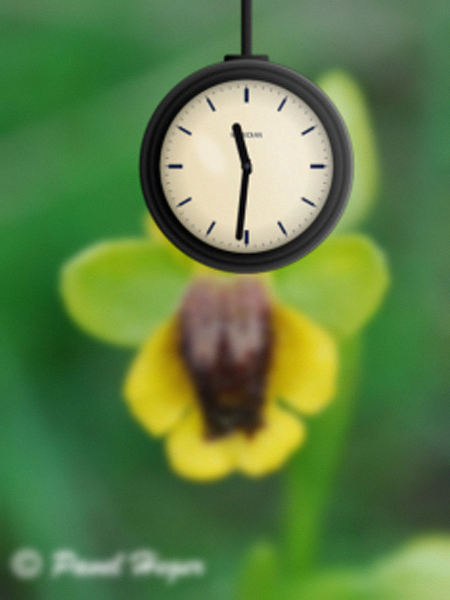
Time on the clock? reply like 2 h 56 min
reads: 11 h 31 min
